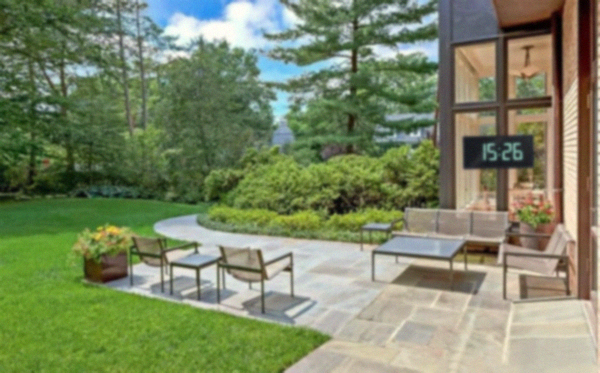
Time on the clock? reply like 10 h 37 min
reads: 15 h 26 min
